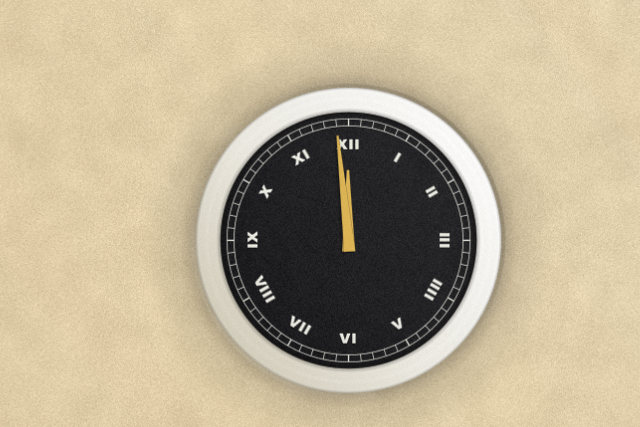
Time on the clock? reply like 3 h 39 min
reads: 11 h 59 min
